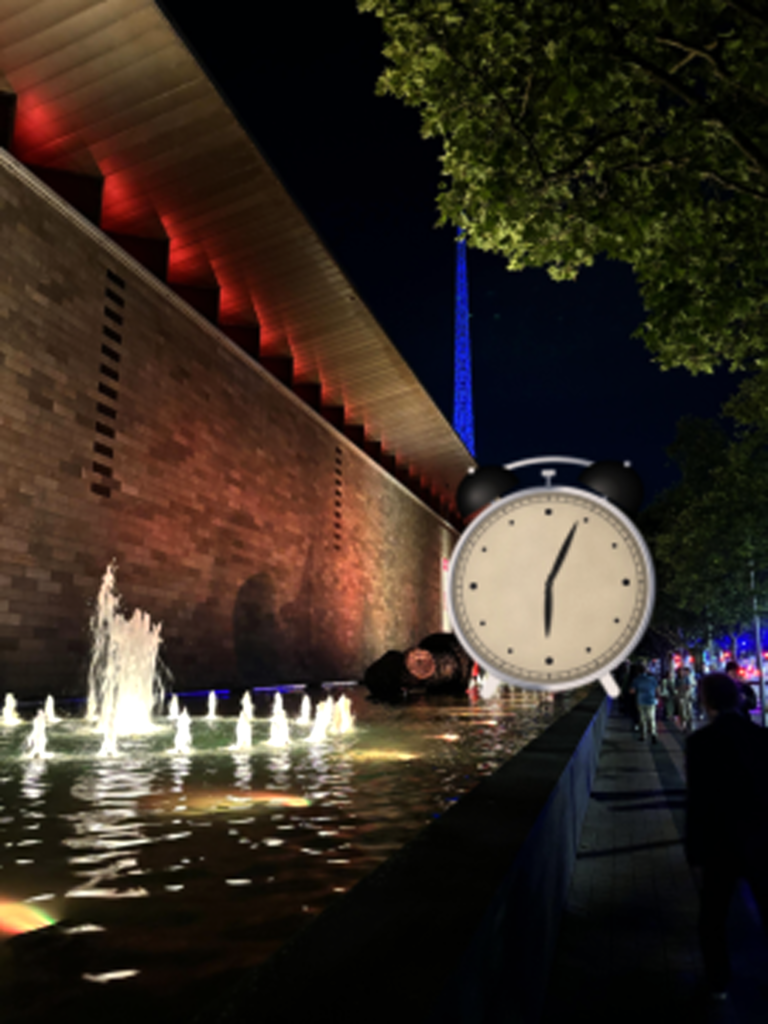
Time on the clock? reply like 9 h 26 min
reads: 6 h 04 min
